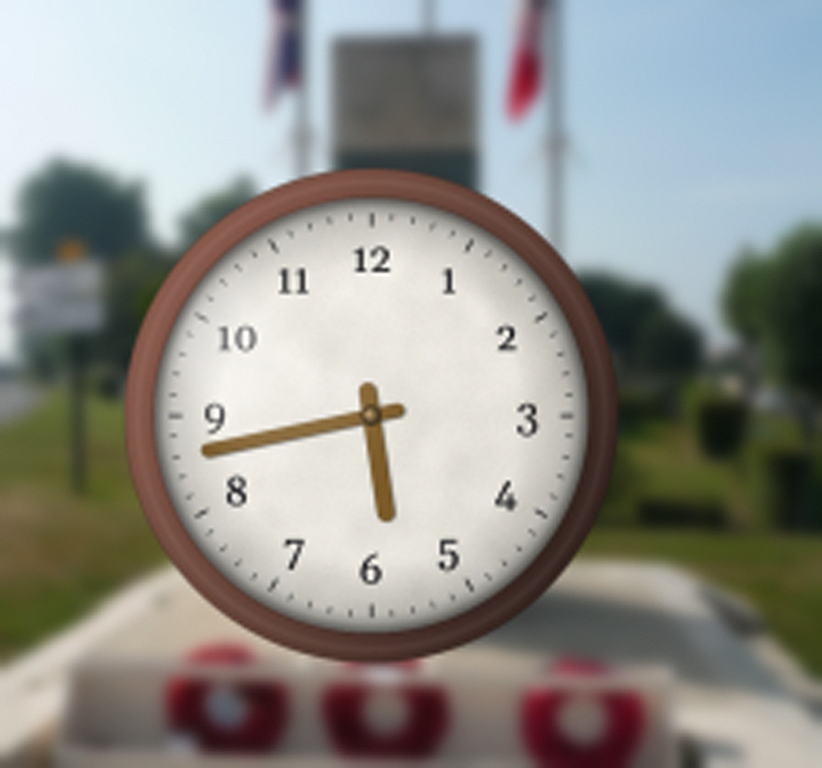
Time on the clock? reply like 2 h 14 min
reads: 5 h 43 min
